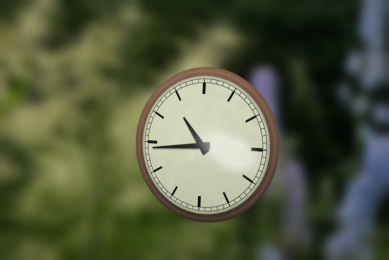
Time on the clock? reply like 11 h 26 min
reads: 10 h 44 min
